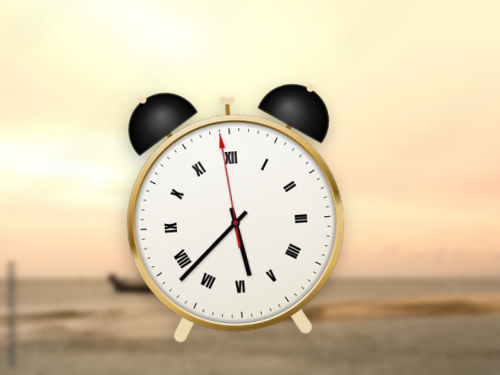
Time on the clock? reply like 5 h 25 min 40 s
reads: 5 h 37 min 59 s
